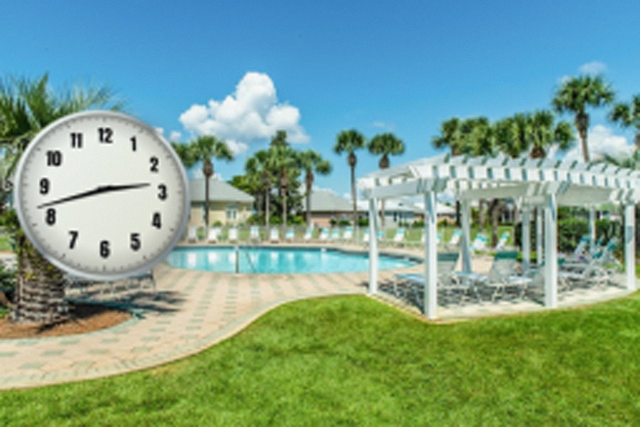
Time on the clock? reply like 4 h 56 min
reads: 2 h 42 min
